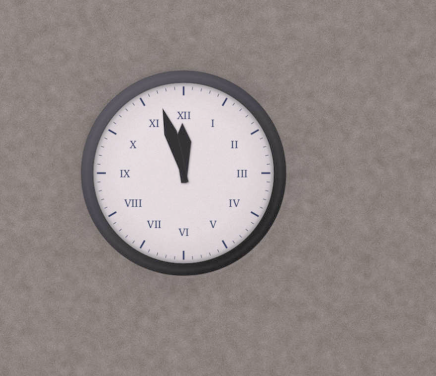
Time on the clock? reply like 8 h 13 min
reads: 11 h 57 min
